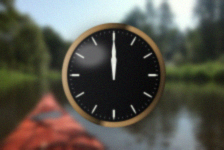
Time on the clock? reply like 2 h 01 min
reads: 12 h 00 min
